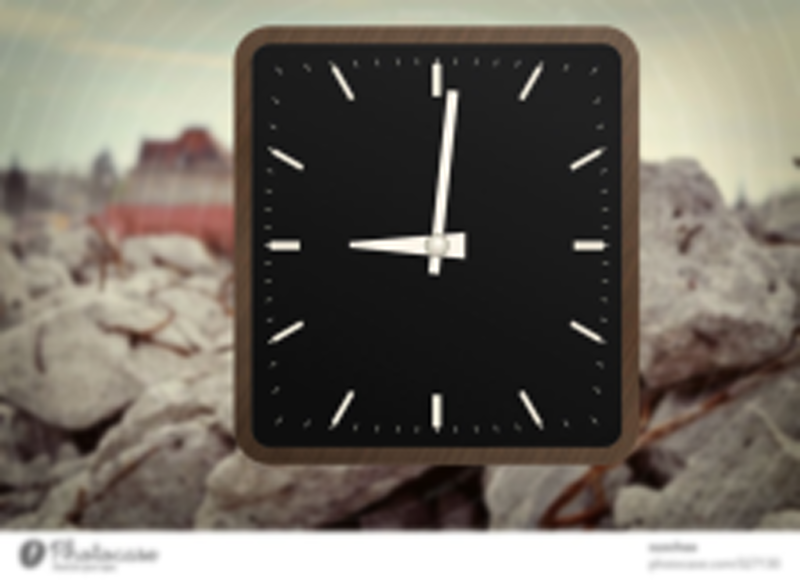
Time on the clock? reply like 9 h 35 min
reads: 9 h 01 min
